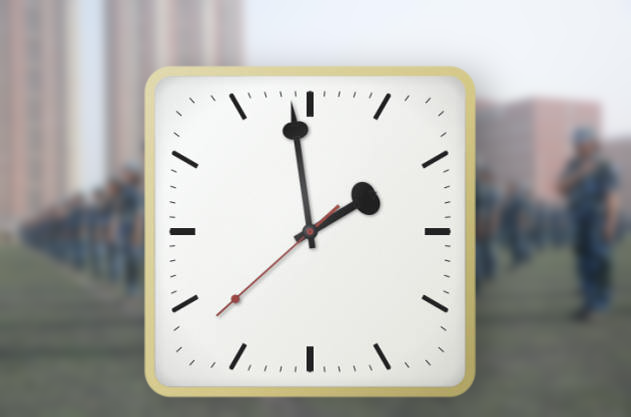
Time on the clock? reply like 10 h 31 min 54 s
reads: 1 h 58 min 38 s
